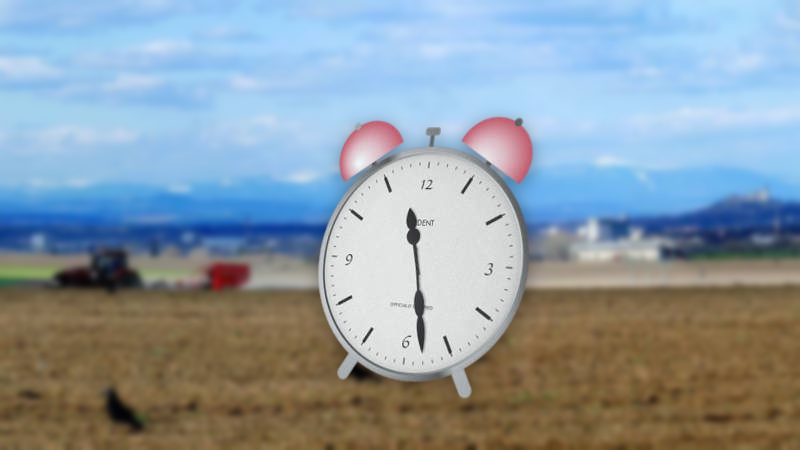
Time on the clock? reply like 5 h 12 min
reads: 11 h 28 min
